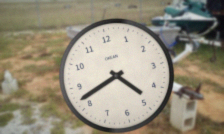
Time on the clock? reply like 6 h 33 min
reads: 4 h 42 min
